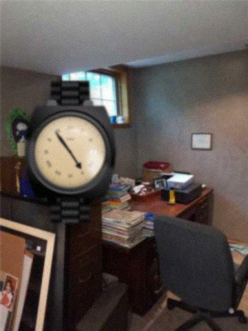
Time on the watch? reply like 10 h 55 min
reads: 4 h 54 min
